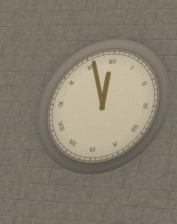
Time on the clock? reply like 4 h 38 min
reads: 11 h 56 min
